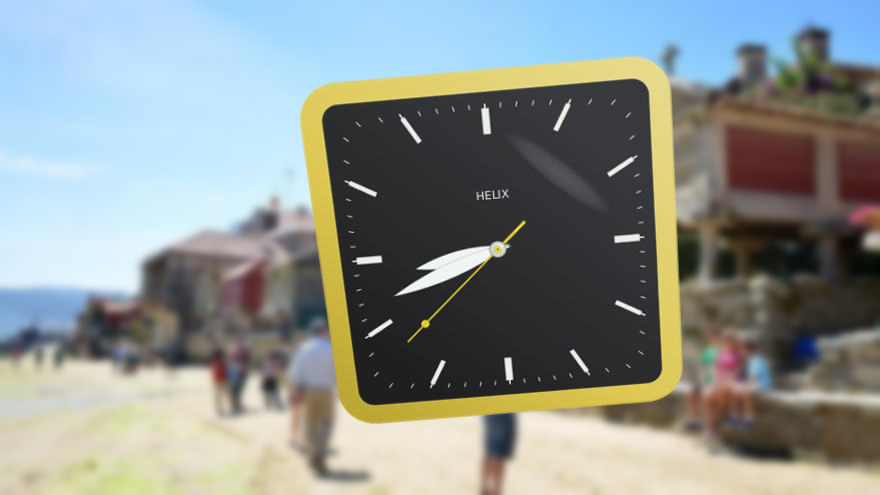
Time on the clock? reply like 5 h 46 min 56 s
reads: 8 h 41 min 38 s
